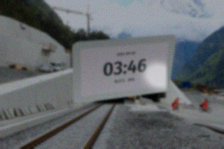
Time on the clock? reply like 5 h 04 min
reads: 3 h 46 min
